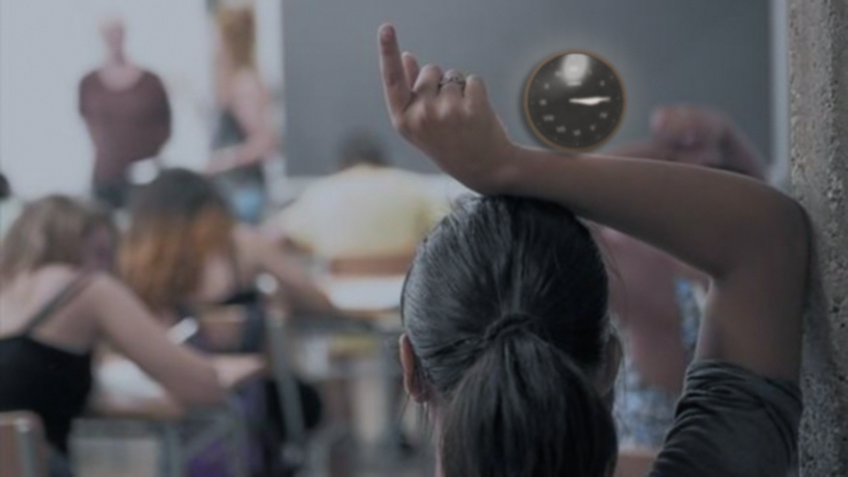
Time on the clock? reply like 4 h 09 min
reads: 3 h 15 min
